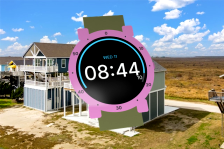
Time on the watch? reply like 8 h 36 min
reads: 8 h 44 min
